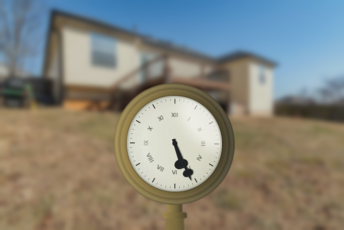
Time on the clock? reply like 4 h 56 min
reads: 5 h 26 min
